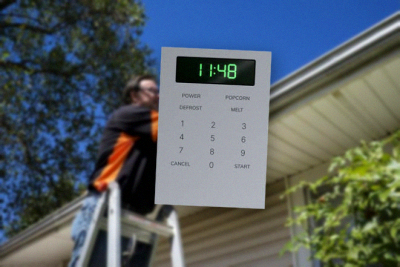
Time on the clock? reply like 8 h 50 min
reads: 11 h 48 min
